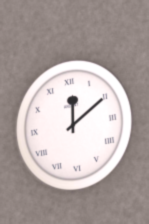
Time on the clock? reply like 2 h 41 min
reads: 12 h 10 min
